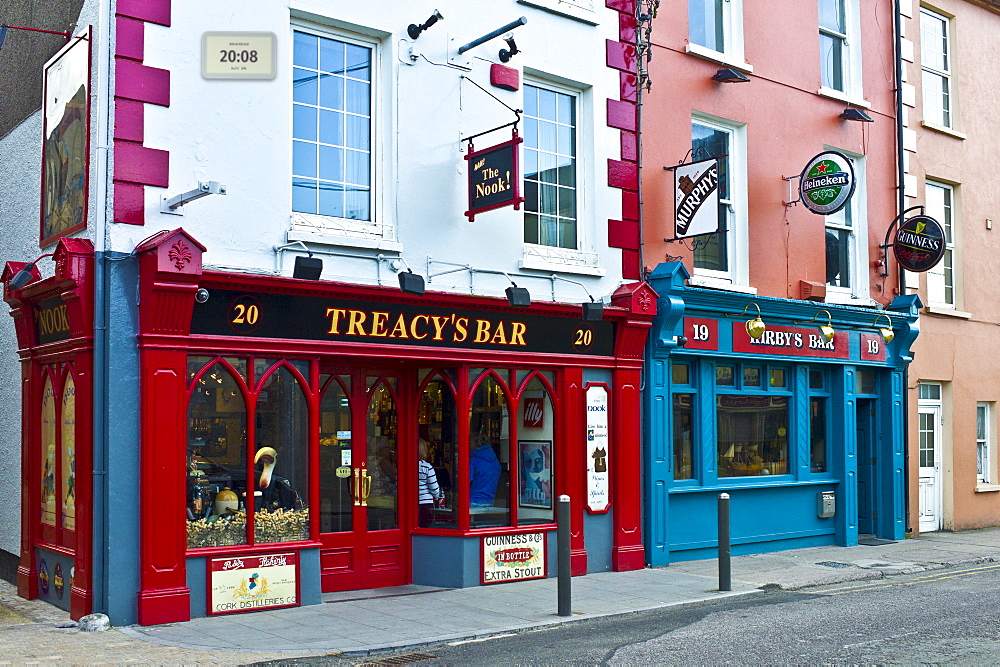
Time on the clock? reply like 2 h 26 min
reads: 20 h 08 min
